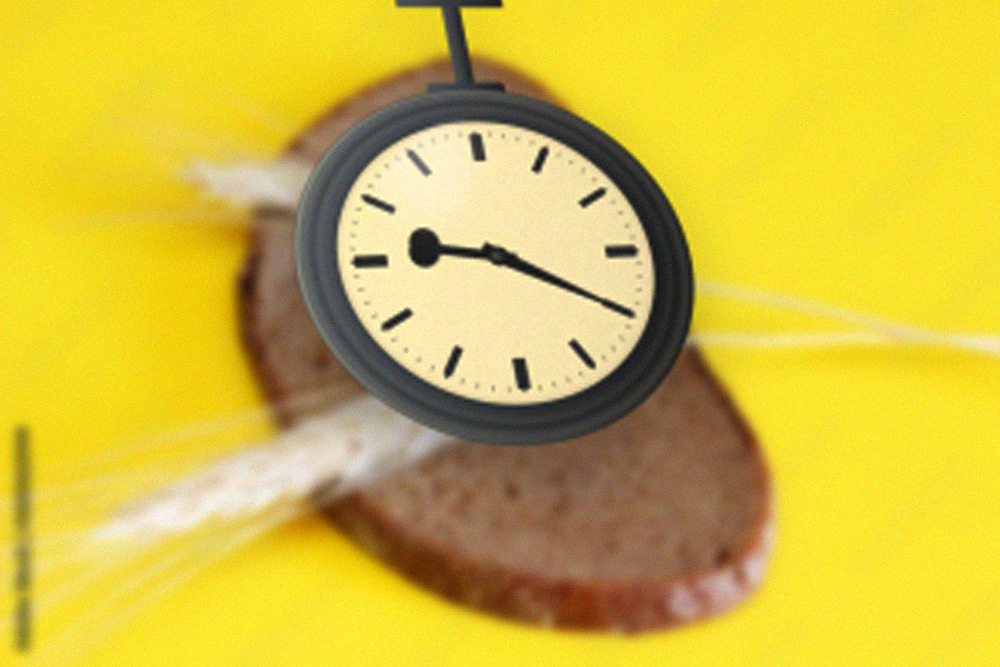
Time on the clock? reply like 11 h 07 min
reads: 9 h 20 min
